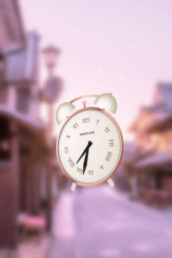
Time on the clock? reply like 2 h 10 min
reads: 7 h 33 min
